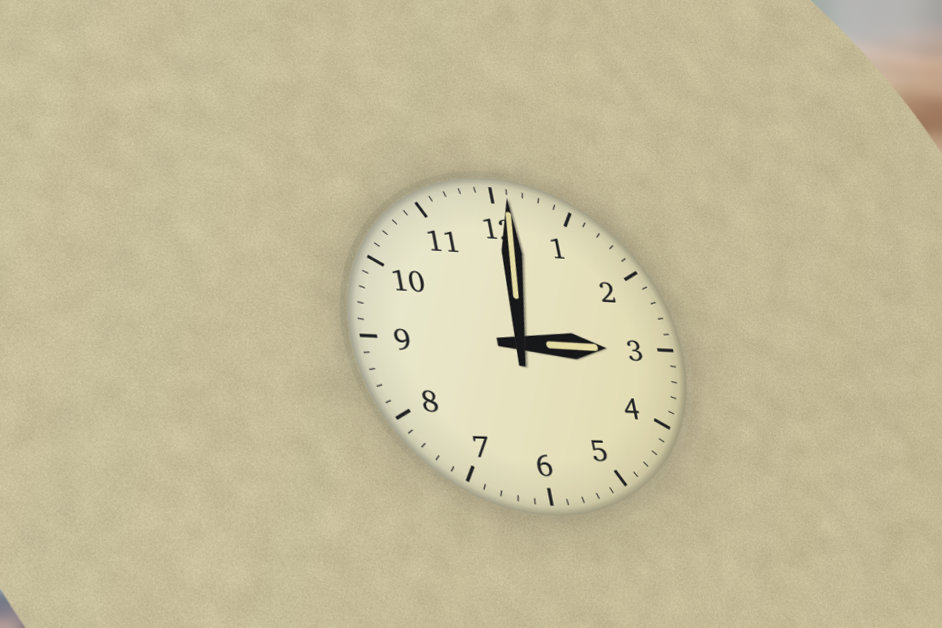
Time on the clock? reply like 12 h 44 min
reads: 3 h 01 min
